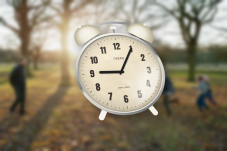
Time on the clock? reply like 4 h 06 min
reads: 9 h 05 min
